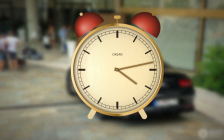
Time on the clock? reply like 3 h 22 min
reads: 4 h 13 min
